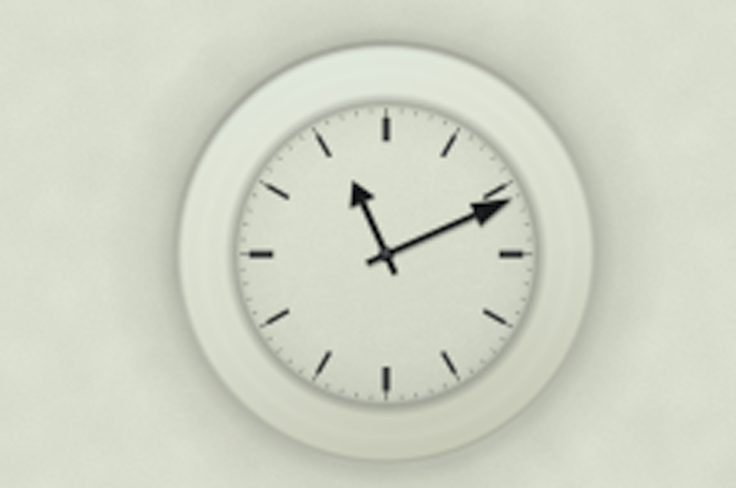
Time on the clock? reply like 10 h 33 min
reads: 11 h 11 min
